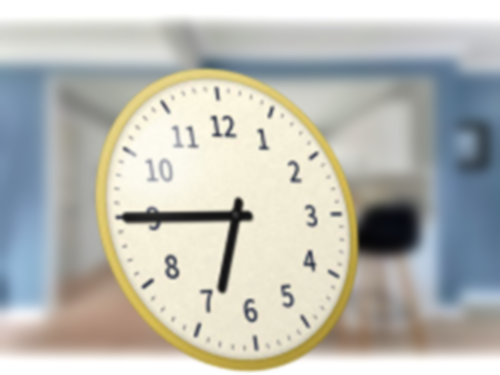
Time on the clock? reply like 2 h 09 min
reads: 6 h 45 min
